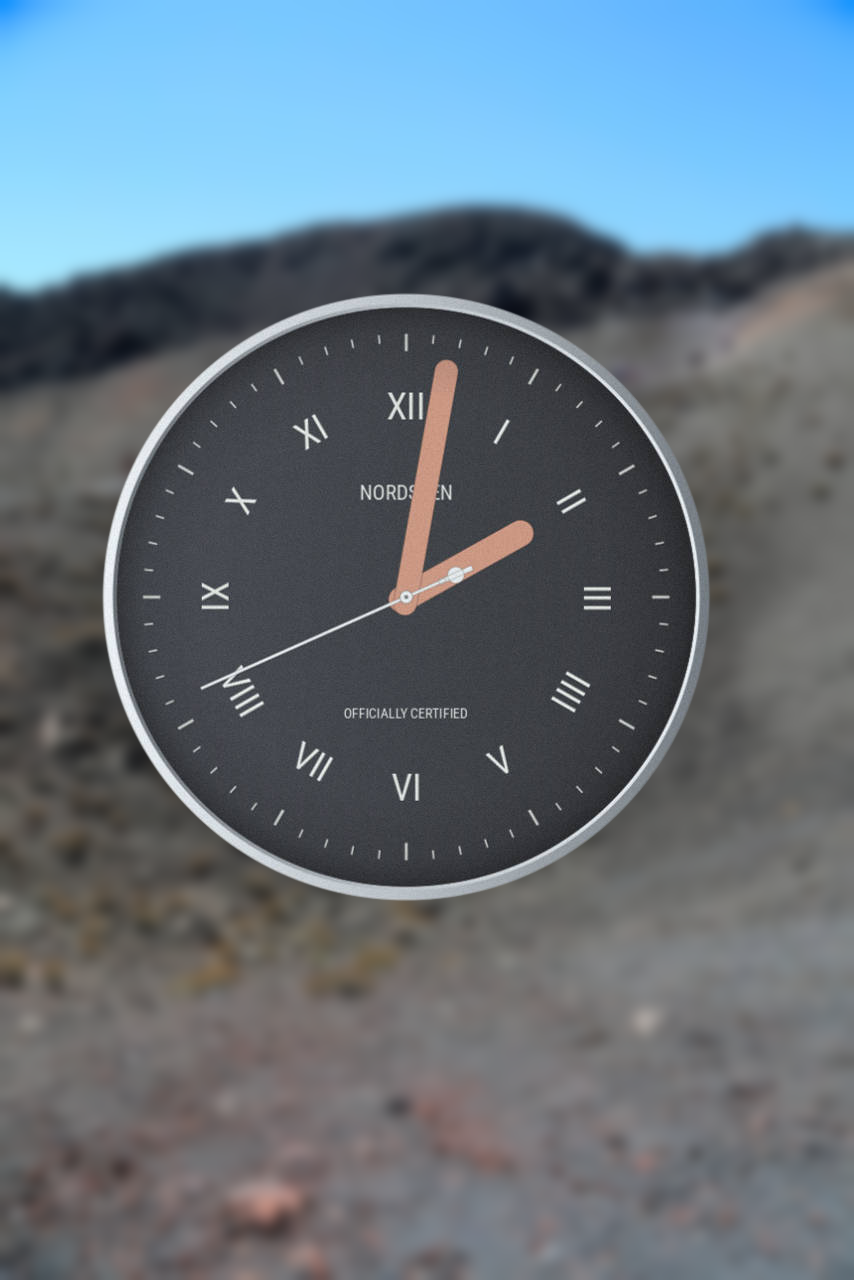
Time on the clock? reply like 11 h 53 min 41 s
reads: 2 h 01 min 41 s
